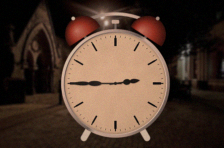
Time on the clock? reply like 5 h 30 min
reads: 2 h 45 min
